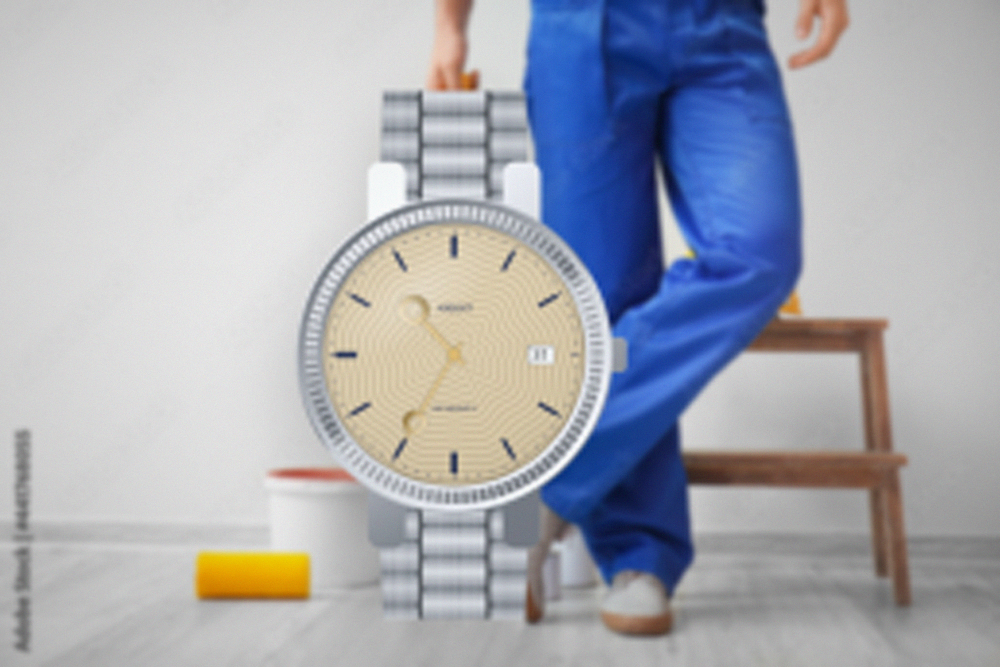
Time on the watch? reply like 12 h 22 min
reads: 10 h 35 min
